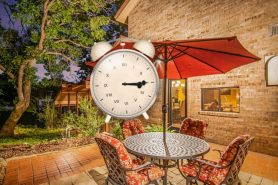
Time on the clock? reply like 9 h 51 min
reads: 3 h 15 min
